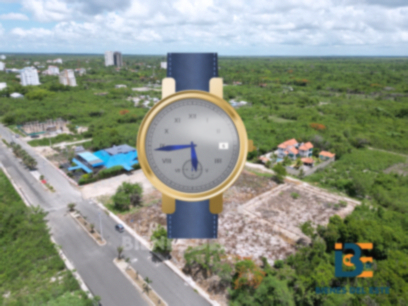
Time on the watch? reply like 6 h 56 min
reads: 5 h 44 min
